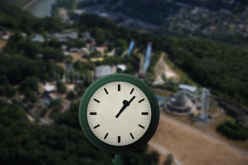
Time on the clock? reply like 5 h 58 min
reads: 1 h 07 min
